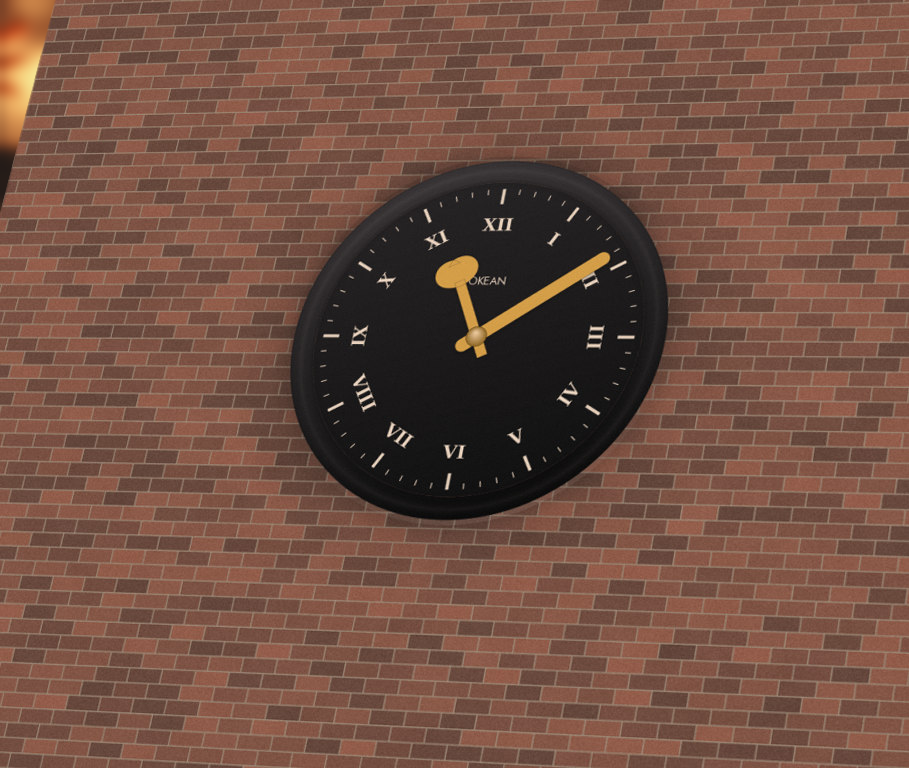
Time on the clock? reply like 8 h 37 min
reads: 11 h 09 min
